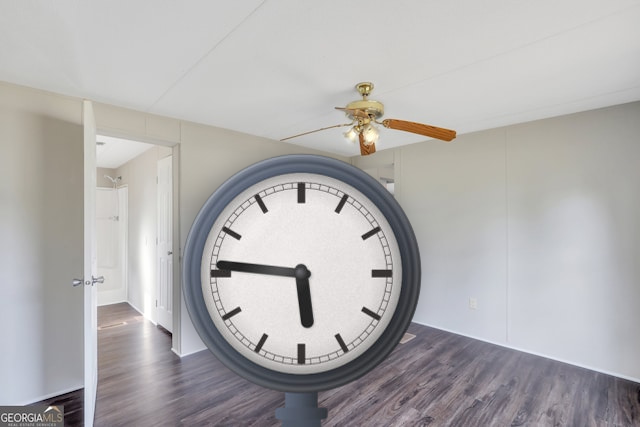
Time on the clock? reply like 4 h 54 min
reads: 5 h 46 min
